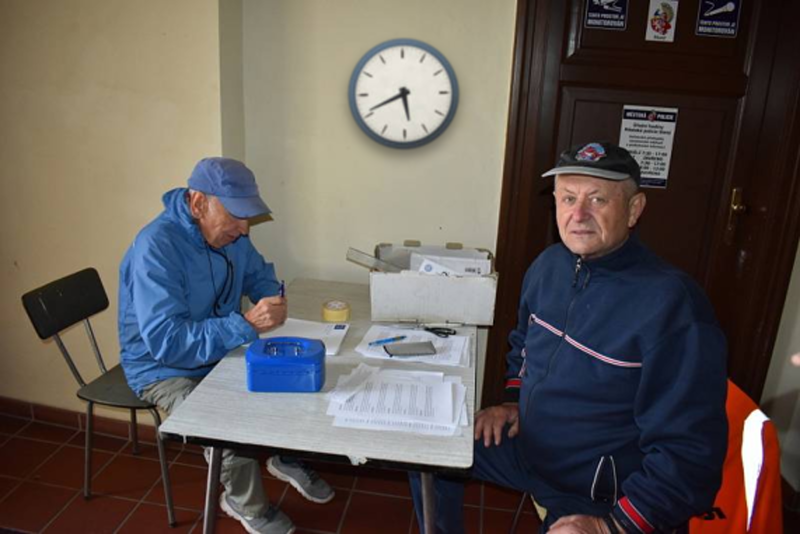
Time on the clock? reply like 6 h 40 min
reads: 5 h 41 min
